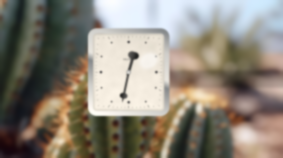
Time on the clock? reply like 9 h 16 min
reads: 12 h 32 min
